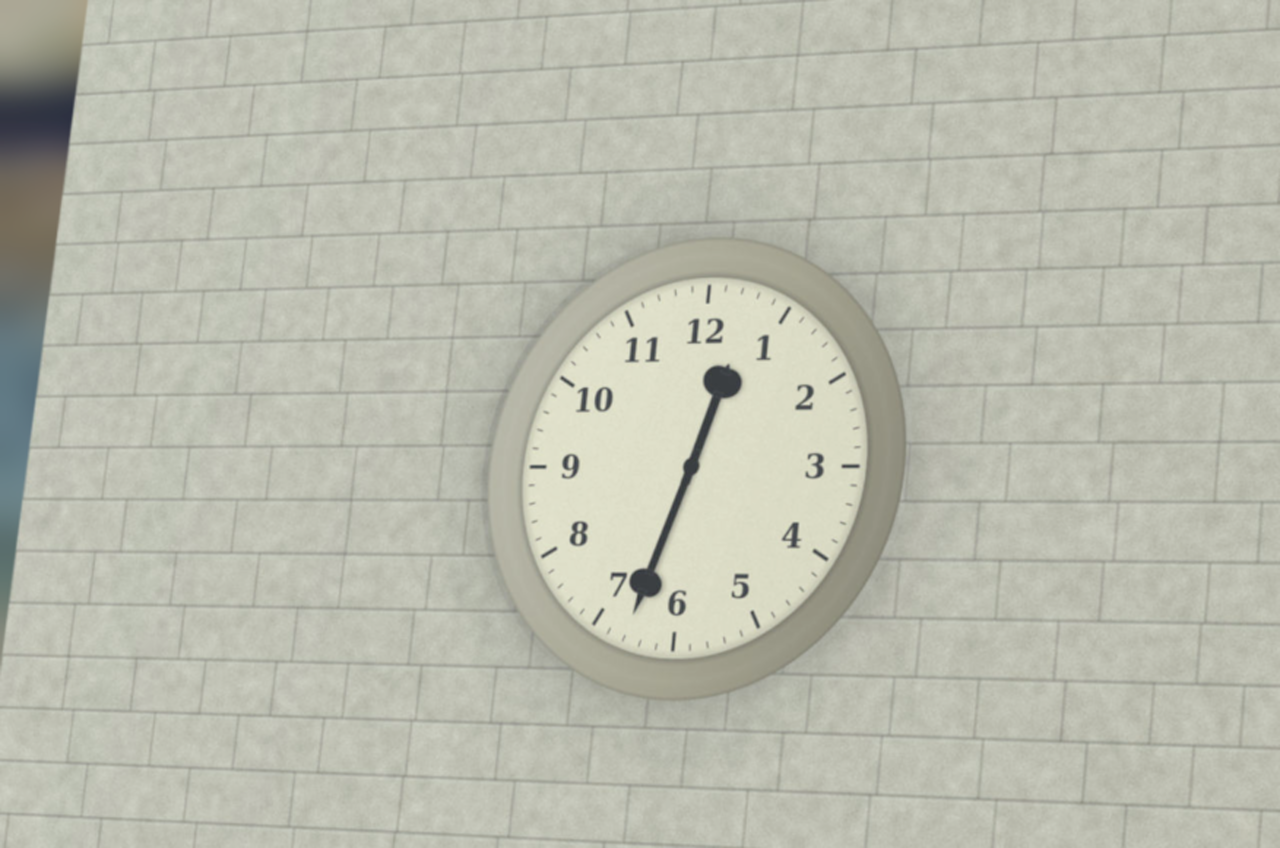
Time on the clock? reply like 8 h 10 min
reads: 12 h 33 min
